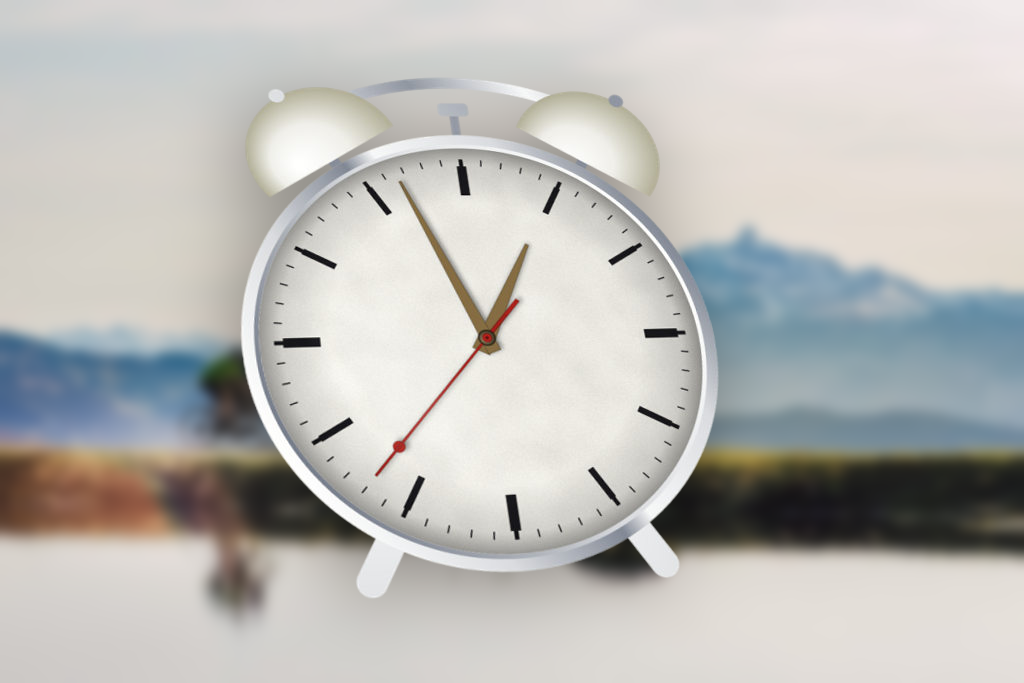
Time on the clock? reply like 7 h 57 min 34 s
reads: 12 h 56 min 37 s
